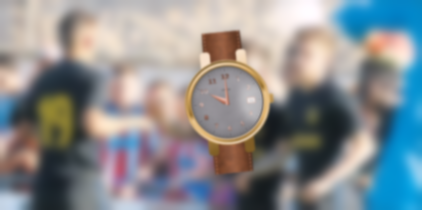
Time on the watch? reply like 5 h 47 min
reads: 10 h 00 min
